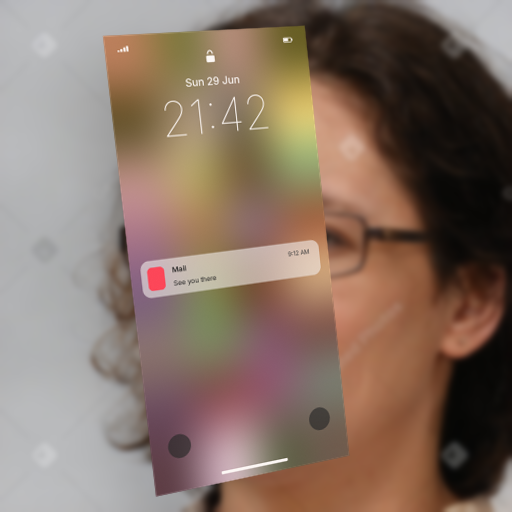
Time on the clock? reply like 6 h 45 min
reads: 21 h 42 min
